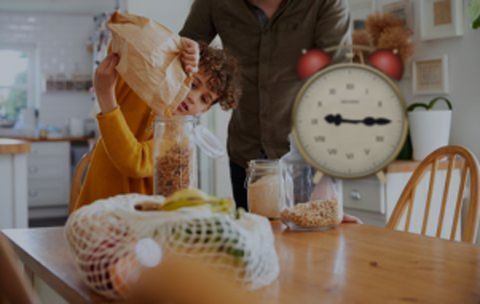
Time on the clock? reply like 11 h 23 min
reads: 9 h 15 min
